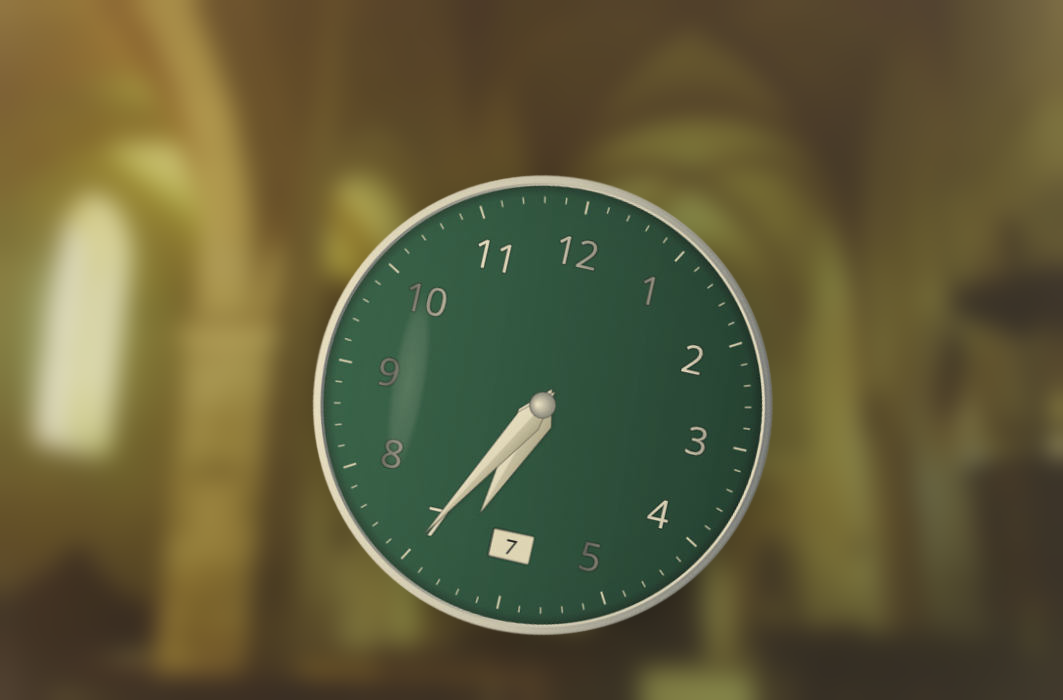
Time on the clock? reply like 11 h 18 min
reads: 6 h 35 min
